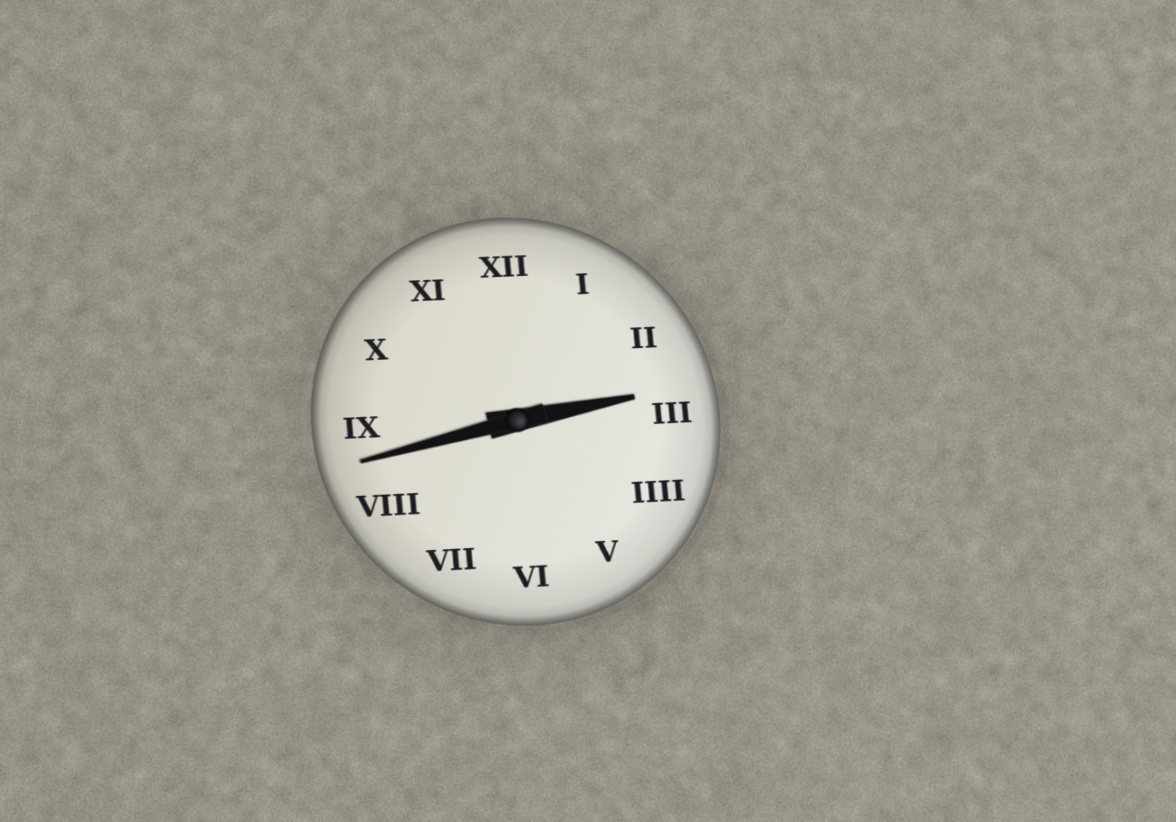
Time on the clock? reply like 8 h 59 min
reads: 2 h 43 min
